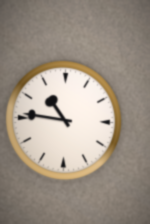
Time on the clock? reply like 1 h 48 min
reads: 10 h 46 min
